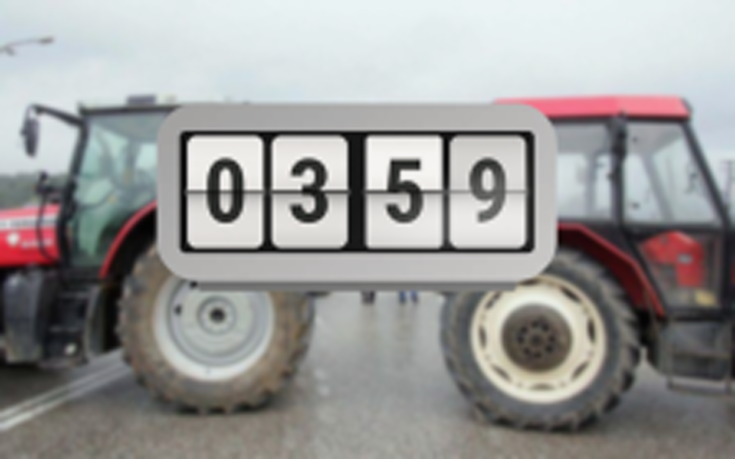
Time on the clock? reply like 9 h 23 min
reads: 3 h 59 min
